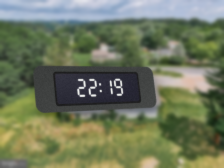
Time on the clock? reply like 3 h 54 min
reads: 22 h 19 min
